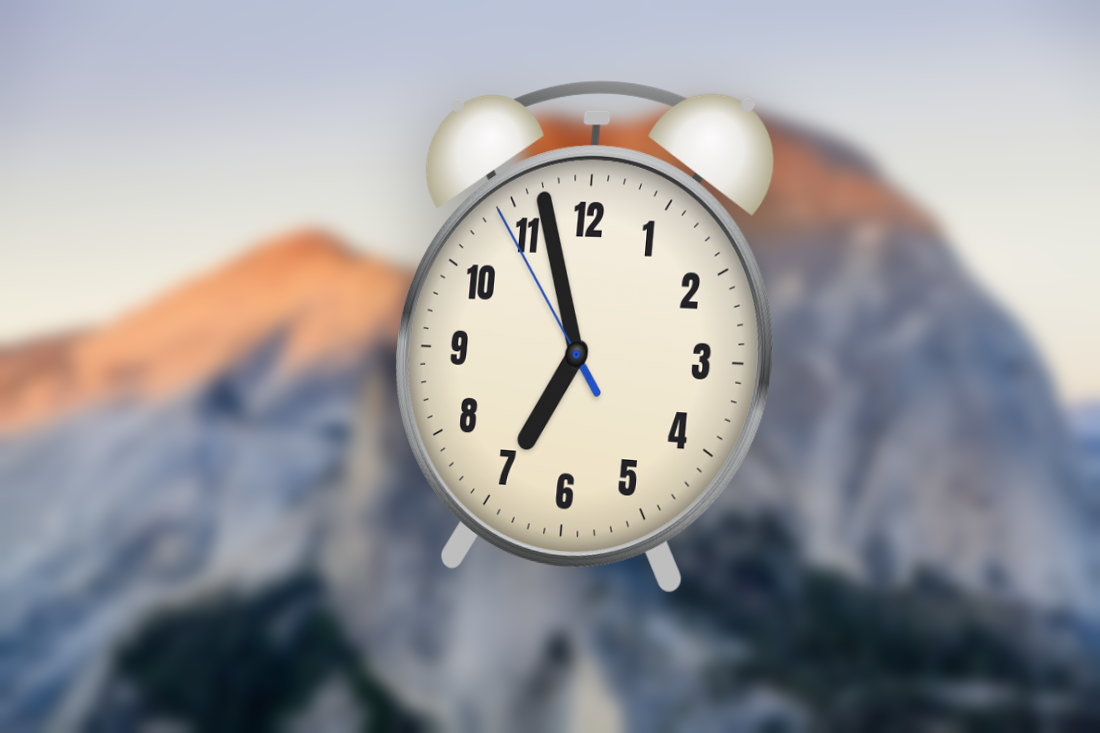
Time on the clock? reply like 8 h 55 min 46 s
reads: 6 h 56 min 54 s
